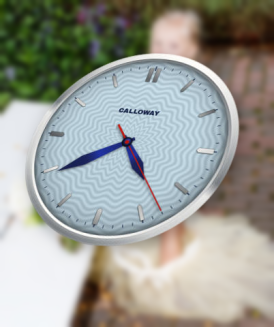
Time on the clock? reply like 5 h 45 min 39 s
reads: 4 h 39 min 23 s
